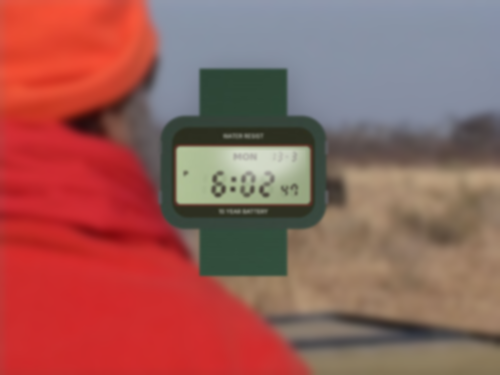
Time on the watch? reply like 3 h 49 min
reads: 6 h 02 min
